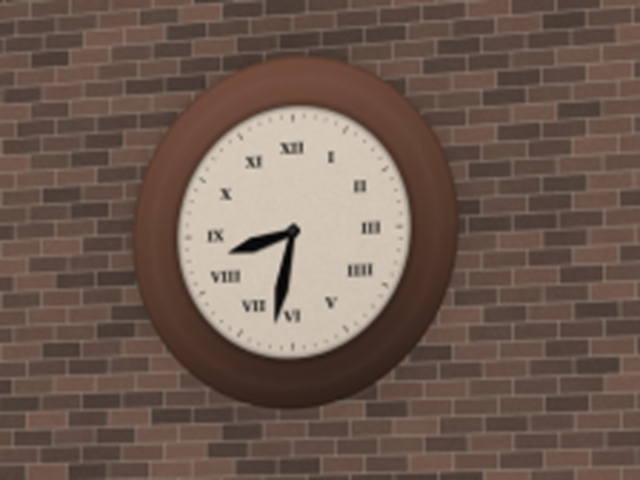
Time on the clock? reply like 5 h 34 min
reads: 8 h 32 min
